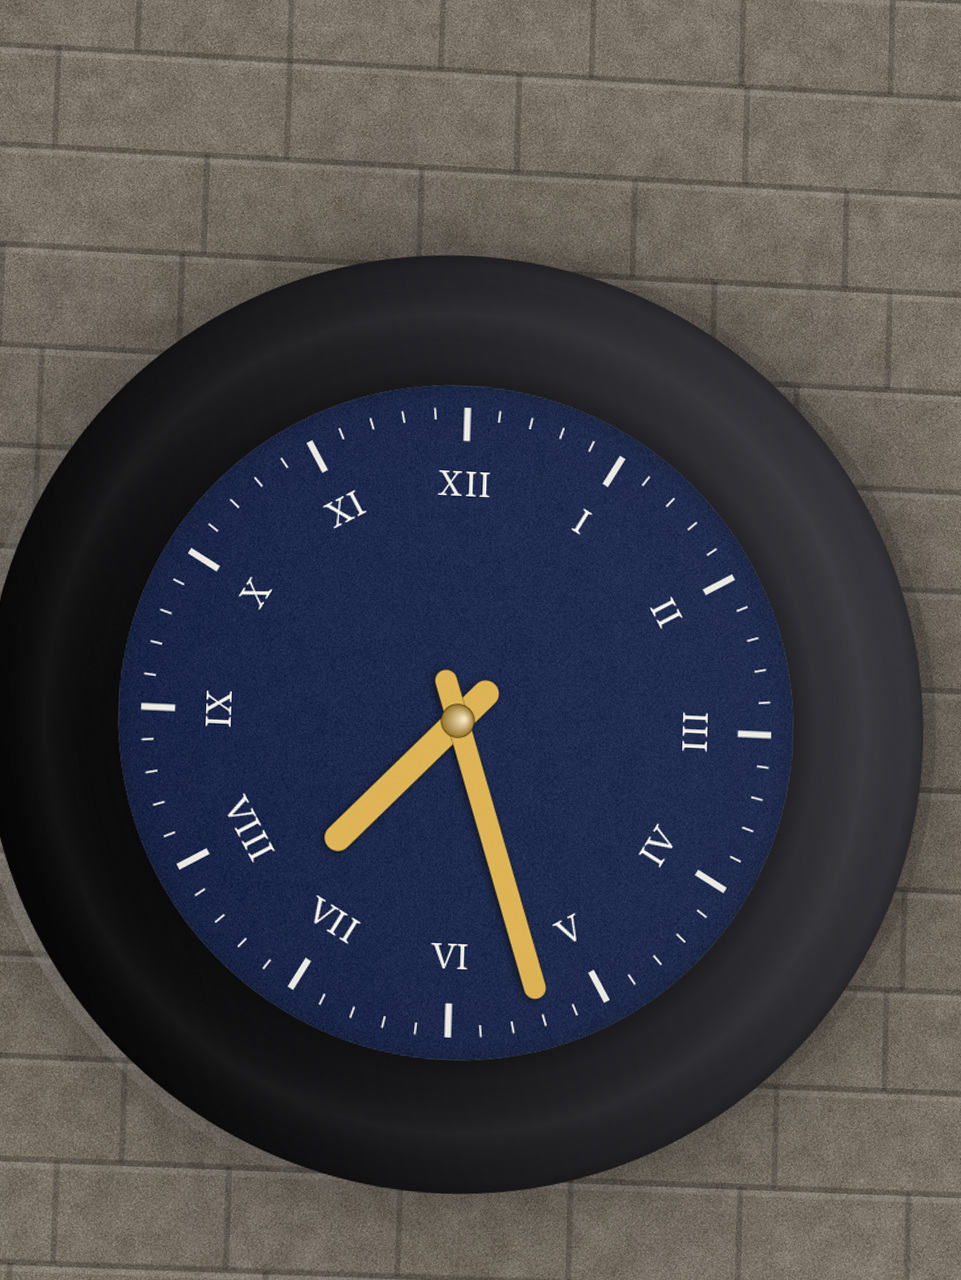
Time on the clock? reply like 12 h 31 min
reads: 7 h 27 min
